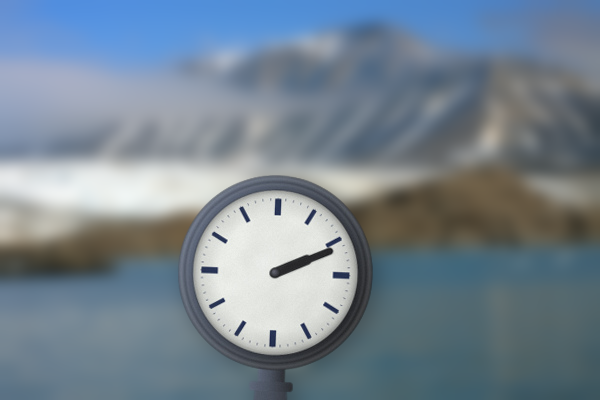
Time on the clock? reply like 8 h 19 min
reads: 2 h 11 min
